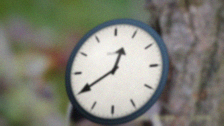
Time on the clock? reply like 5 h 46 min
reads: 12 h 40 min
